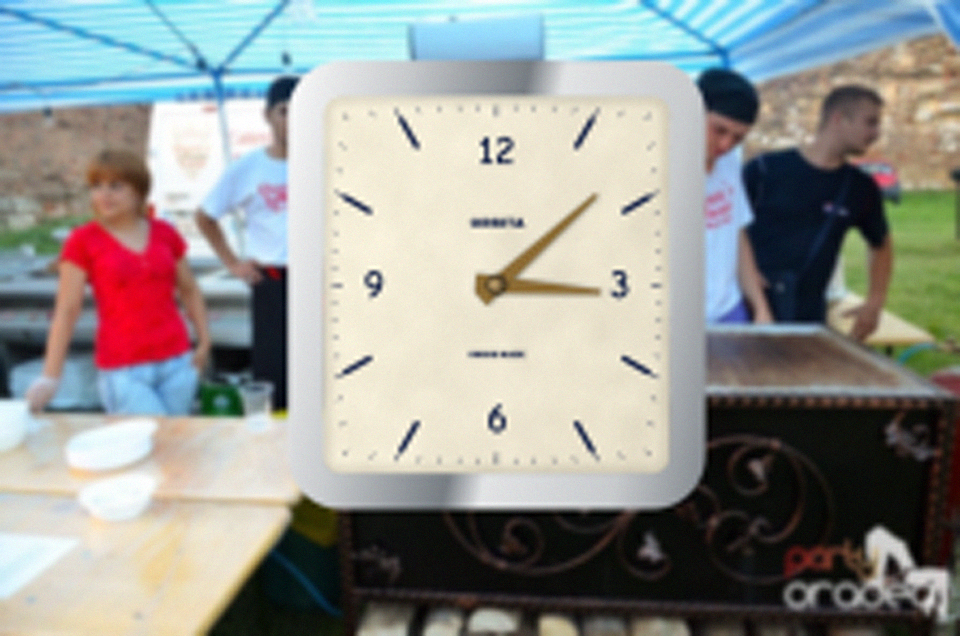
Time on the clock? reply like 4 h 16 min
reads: 3 h 08 min
